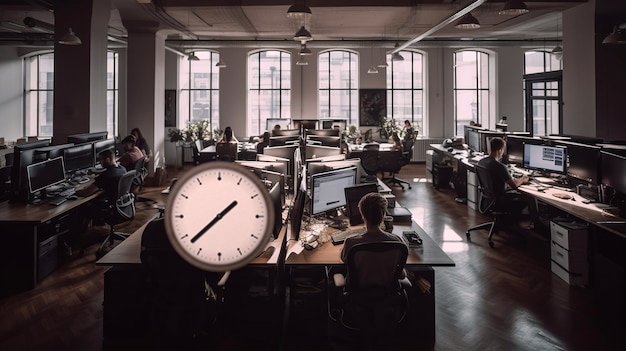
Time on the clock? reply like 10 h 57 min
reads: 1 h 38 min
